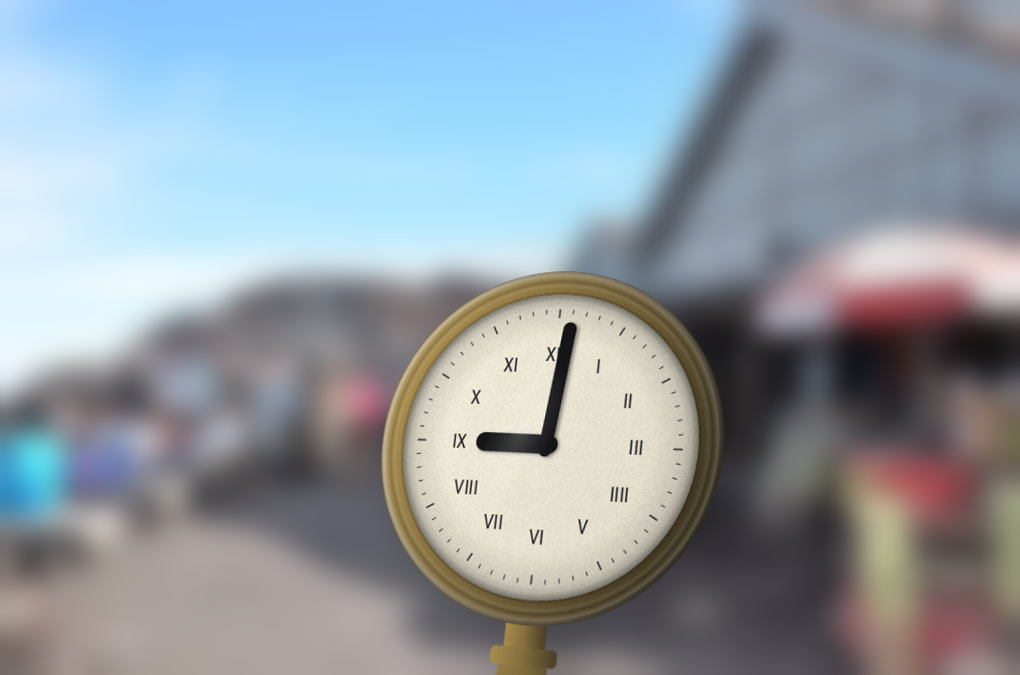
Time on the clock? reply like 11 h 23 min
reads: 9 h 01 min
